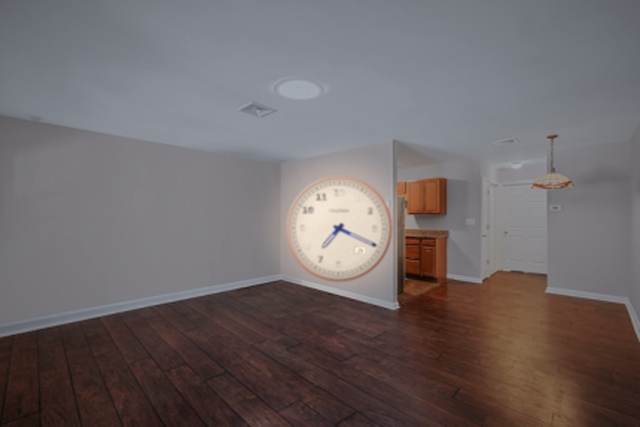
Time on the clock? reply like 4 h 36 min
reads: 7 h 19 min
